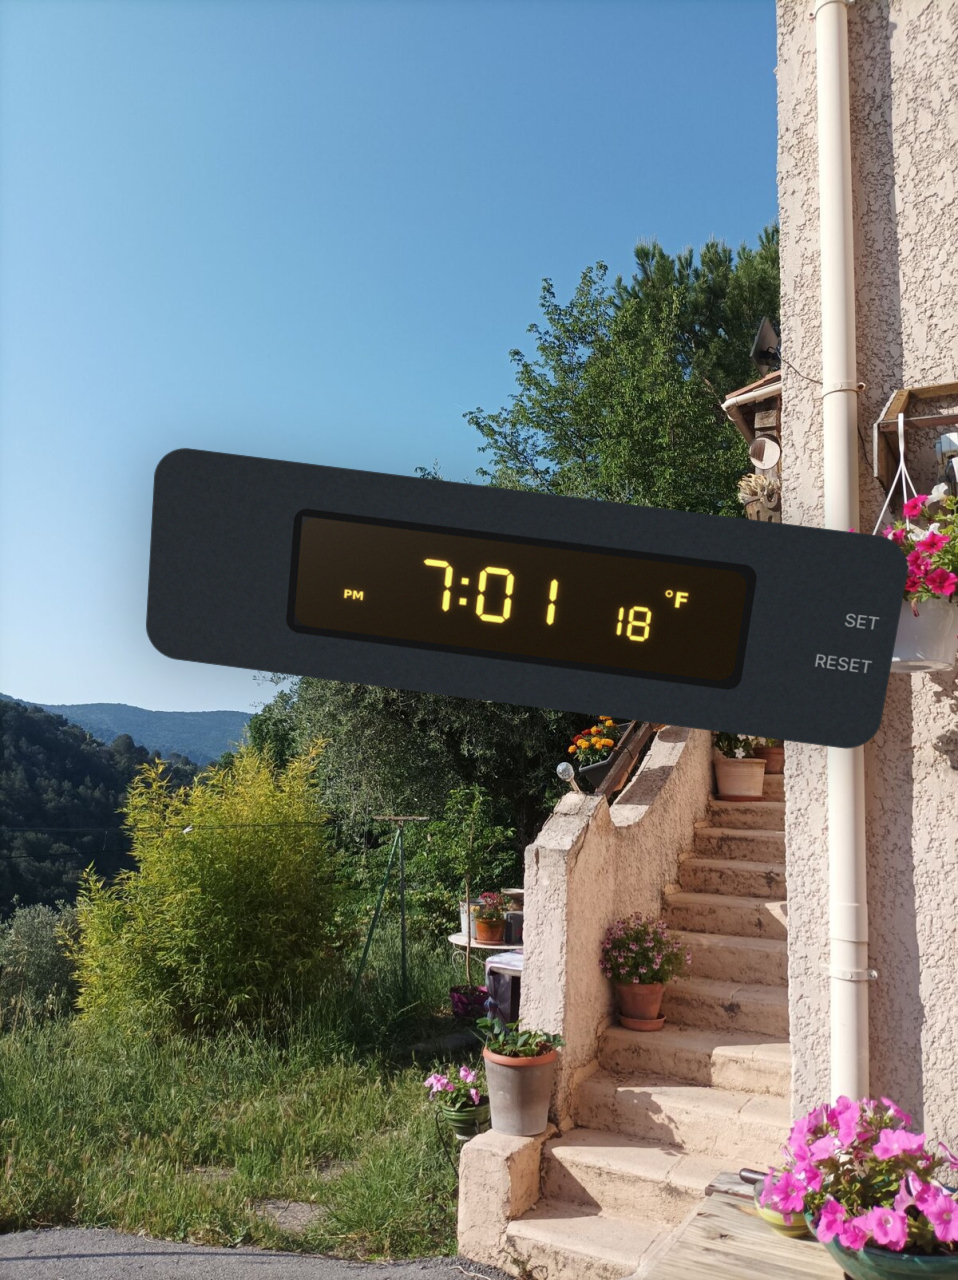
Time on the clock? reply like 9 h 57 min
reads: 7 h 01 min
